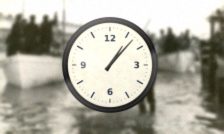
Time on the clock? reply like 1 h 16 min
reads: 1 h 07 min
